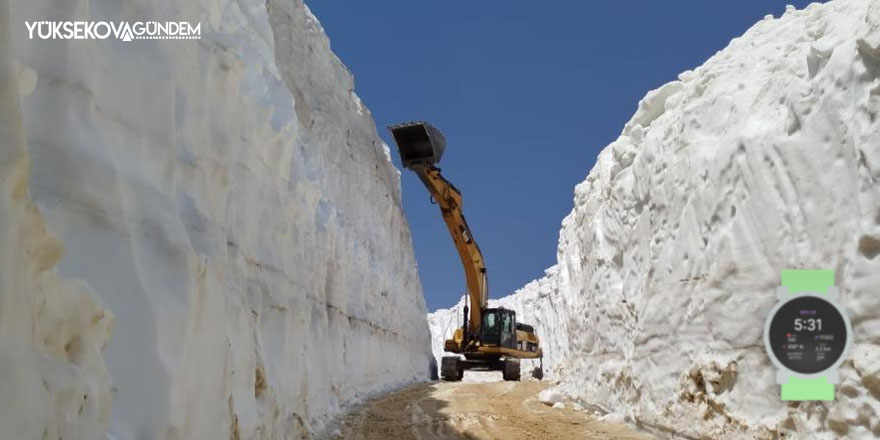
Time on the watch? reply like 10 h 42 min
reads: 5 h 31 min
